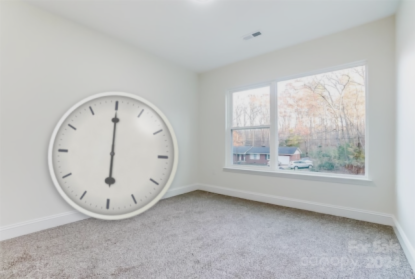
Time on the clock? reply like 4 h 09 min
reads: 6 h 00 min
